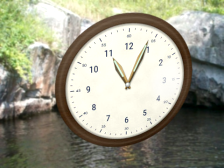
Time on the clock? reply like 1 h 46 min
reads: 11 h 04 min
